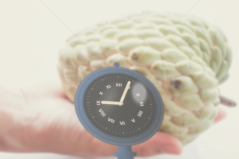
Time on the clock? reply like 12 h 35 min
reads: 9 h 04 min
